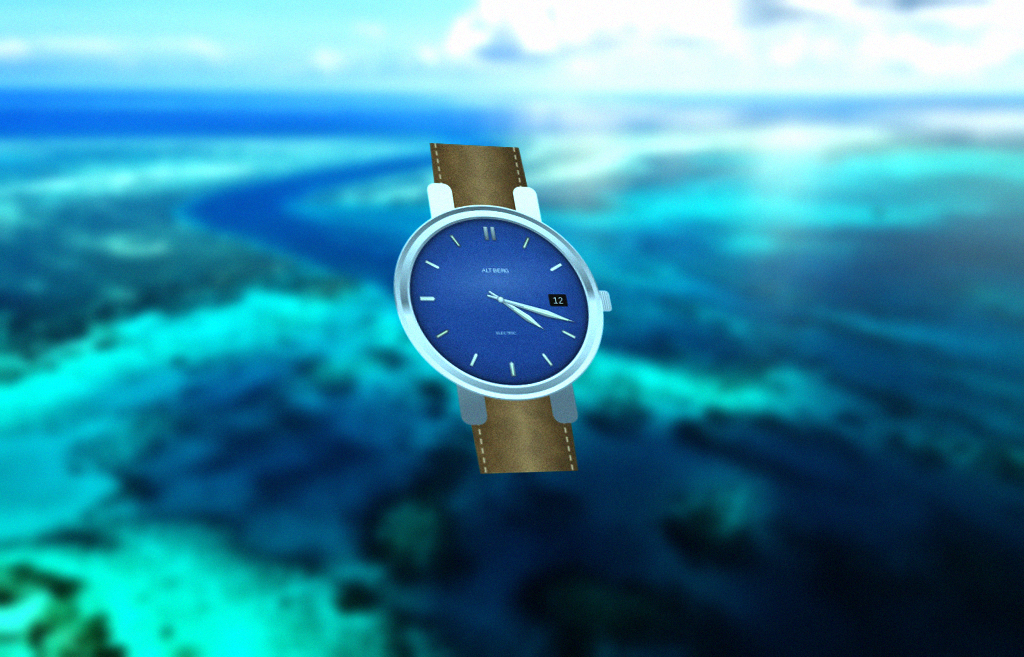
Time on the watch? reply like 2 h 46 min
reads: 4 h 18 min
